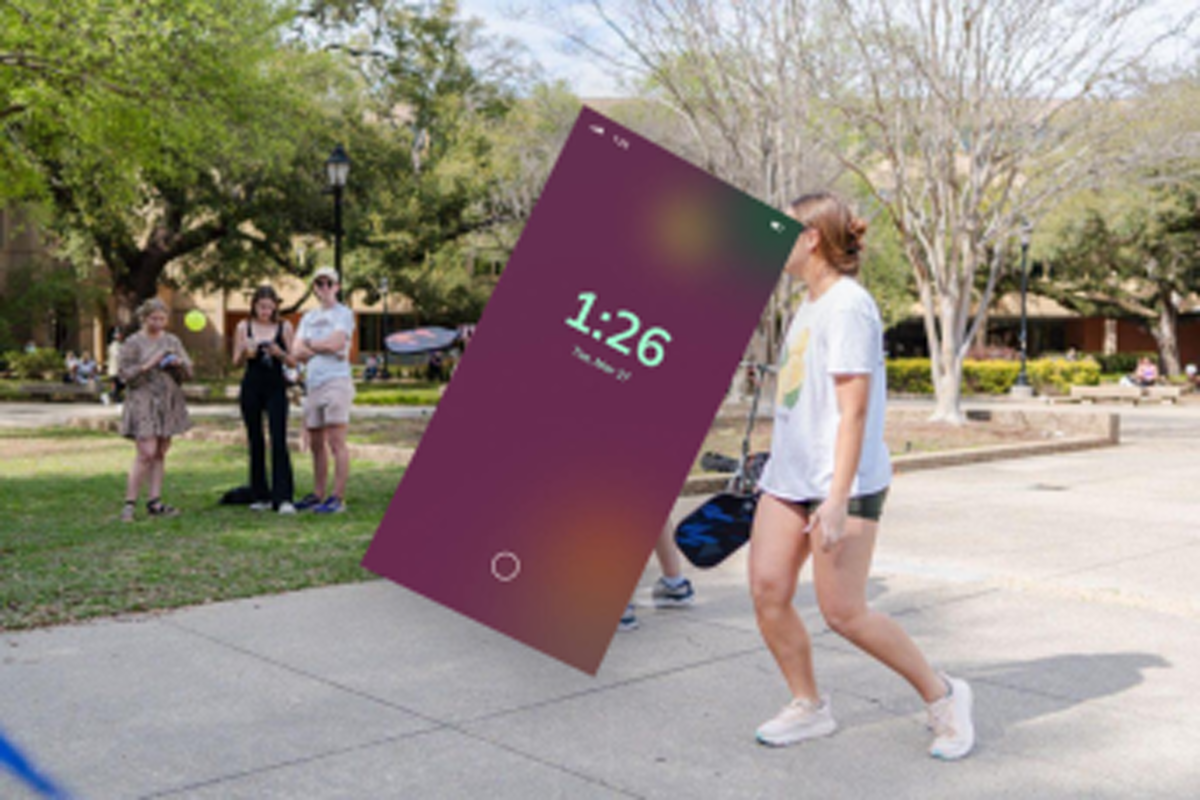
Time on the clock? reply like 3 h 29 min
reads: 1 h 26 min
